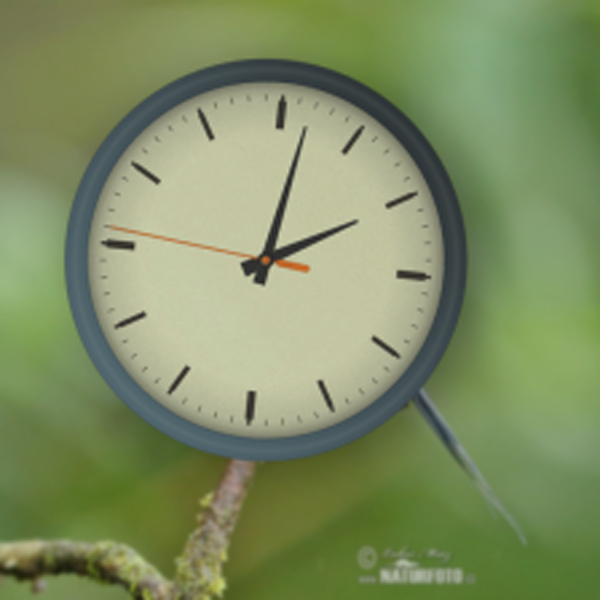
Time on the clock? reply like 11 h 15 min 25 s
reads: 2 h 01 min 46 s
